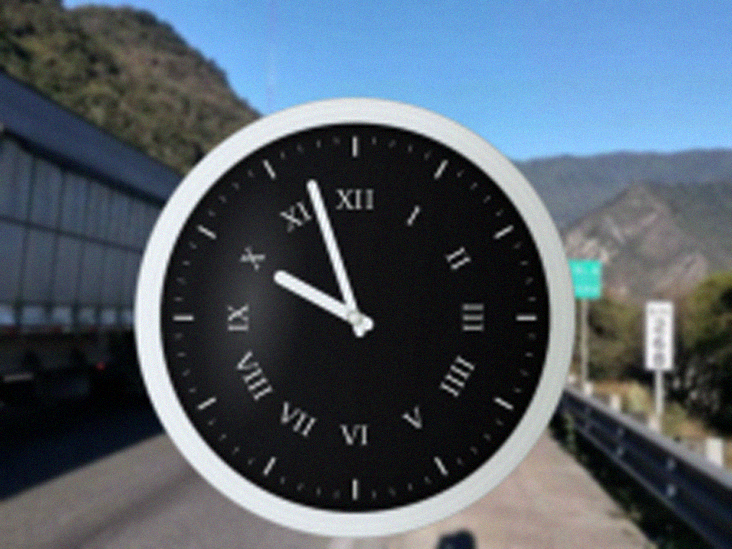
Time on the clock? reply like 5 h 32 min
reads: 9 h 57 min
